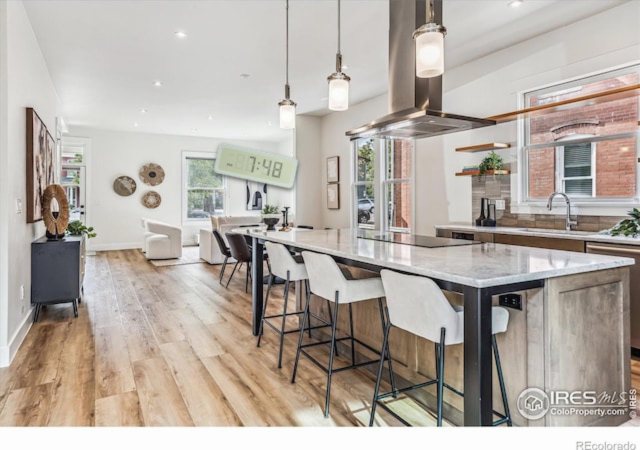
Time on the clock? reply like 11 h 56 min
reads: 7 h 48 min
